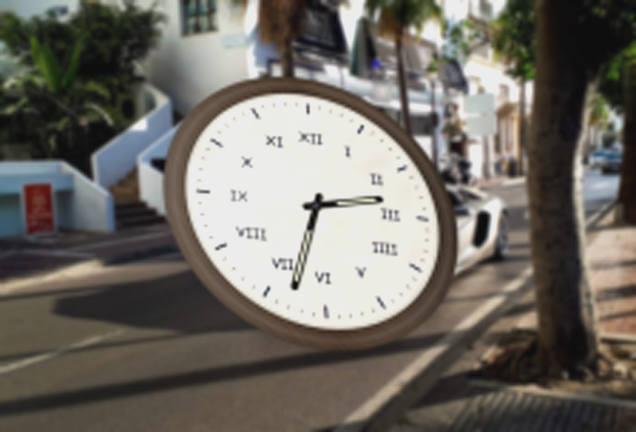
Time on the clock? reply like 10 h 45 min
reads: 2 h 33 min
